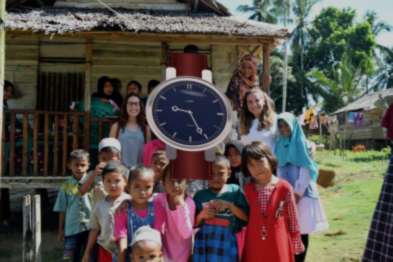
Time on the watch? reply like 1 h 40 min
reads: 9 h 26 min
